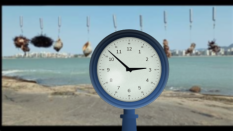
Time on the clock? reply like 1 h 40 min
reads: 2 h 52 min
